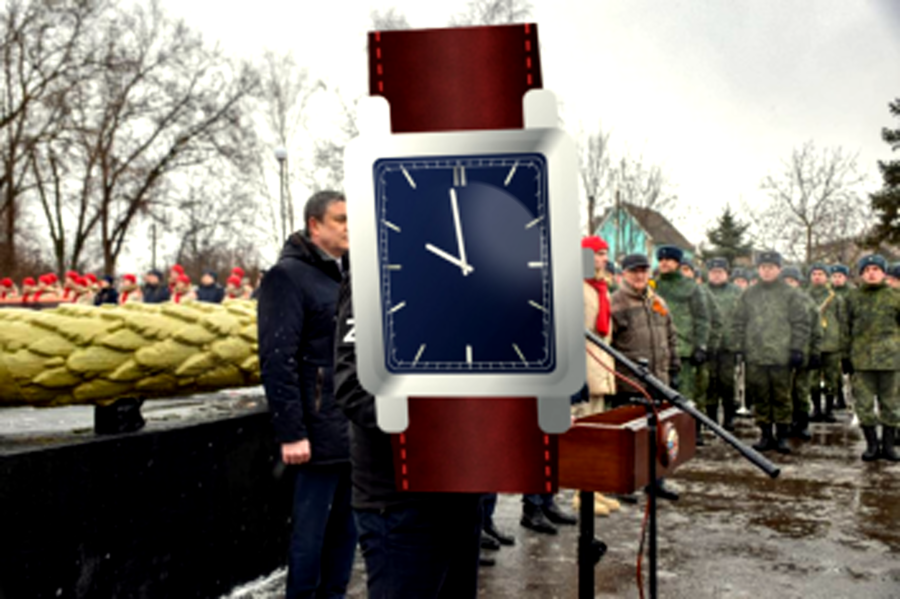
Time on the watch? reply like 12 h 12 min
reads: 9 h 59 min
